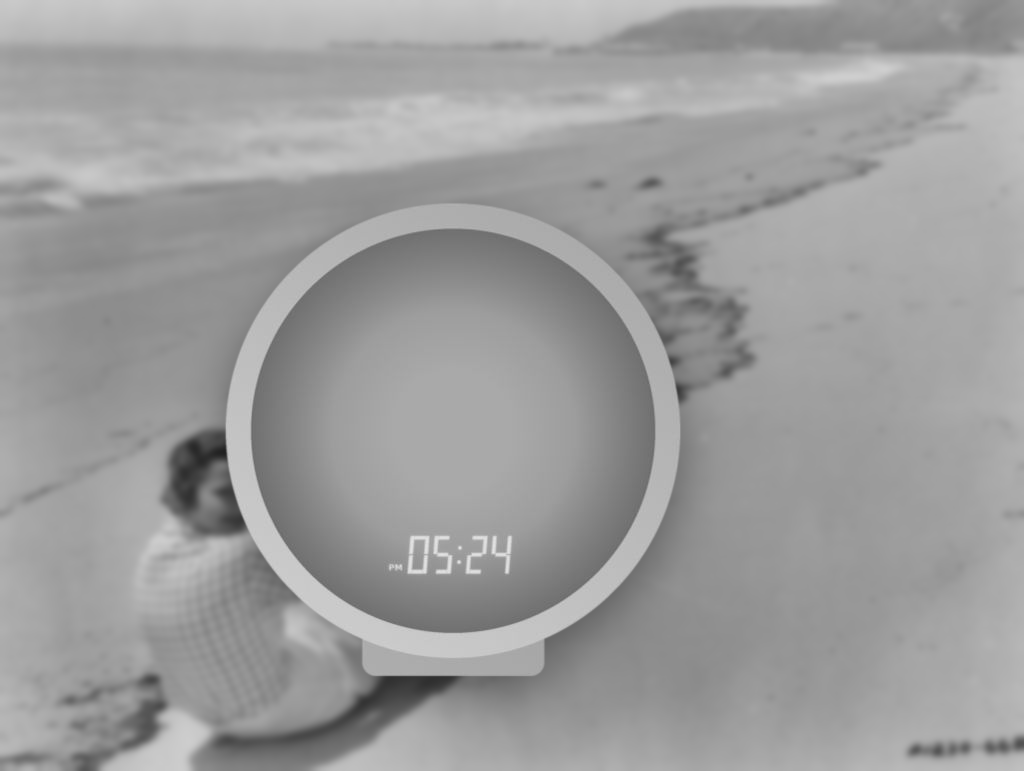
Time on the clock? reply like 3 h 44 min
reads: 5 h 24 min
